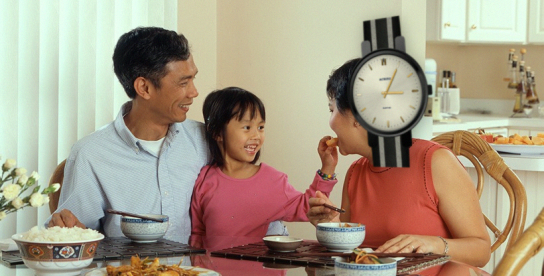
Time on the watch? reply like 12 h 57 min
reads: 3 h 05 min
